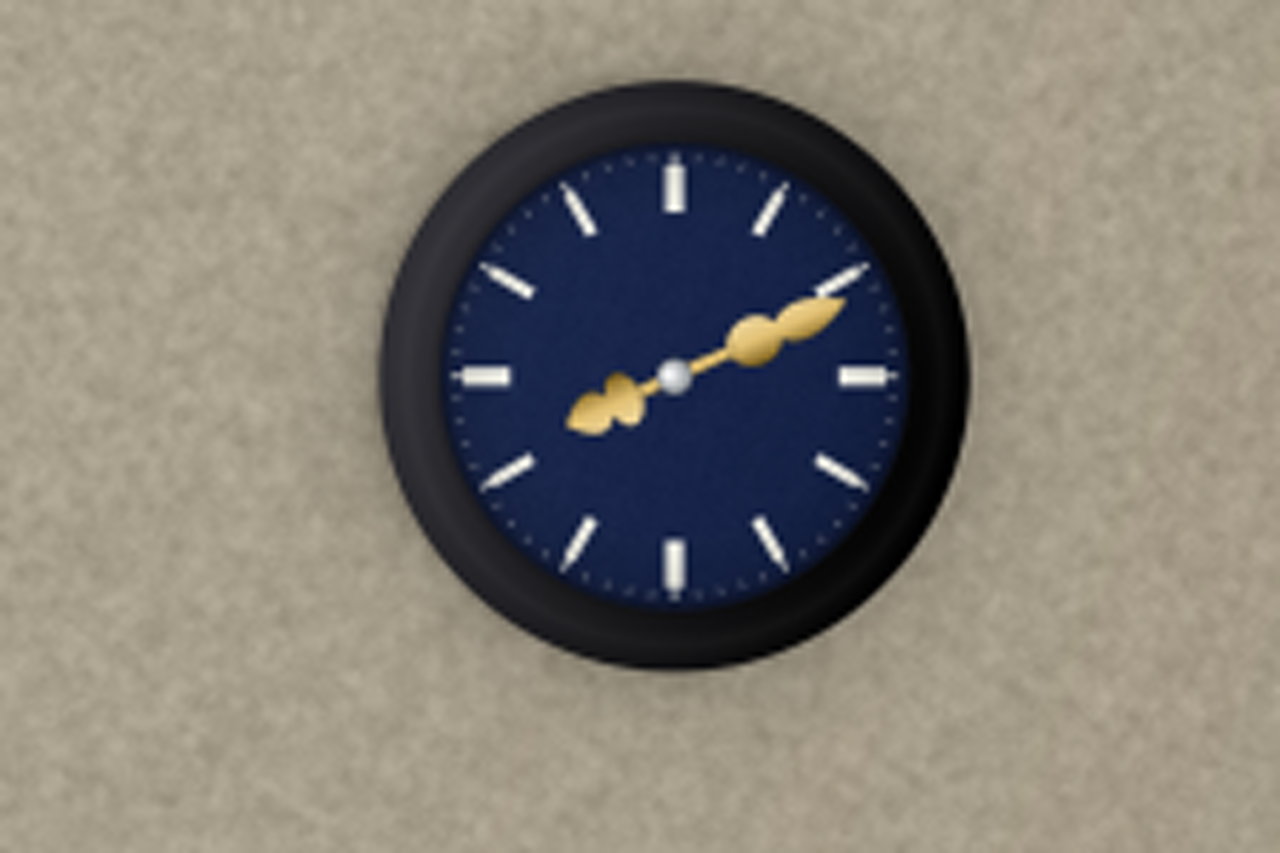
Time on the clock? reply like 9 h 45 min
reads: 8 h 11 min
